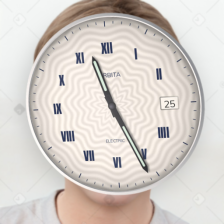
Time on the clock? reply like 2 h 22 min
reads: 11 h 26 min
